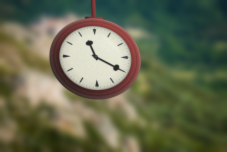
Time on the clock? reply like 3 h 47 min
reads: 11 h 20 min
